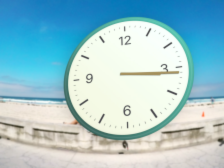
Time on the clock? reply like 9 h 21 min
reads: 3 h 16 min
